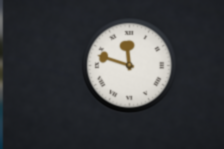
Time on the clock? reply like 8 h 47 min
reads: 11 h 48 min
